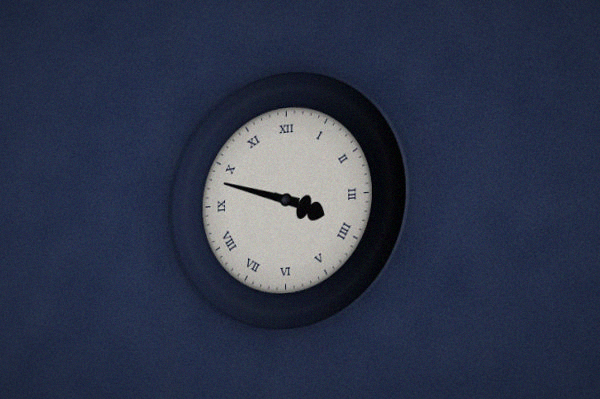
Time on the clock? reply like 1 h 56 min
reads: 3 h 48 min
